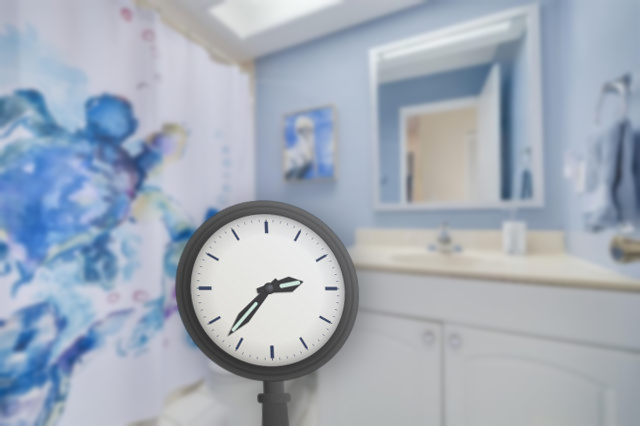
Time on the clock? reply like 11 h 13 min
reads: 2 h 37 min
